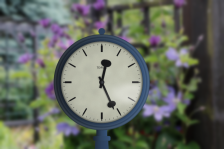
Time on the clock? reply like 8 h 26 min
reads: 12 h 26 min
